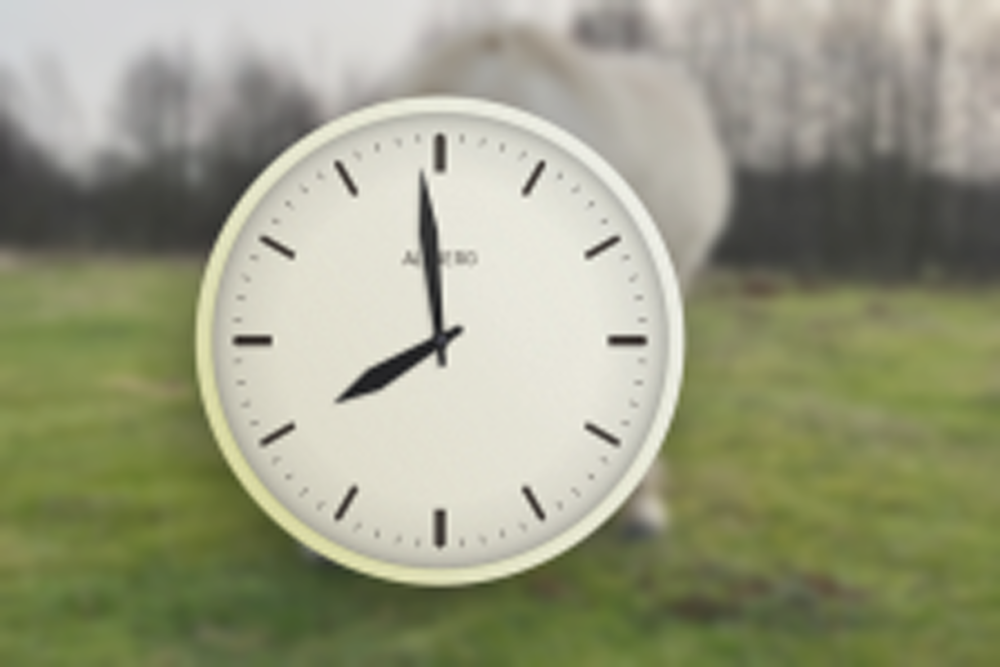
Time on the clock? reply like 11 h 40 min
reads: 7 h 59 min
